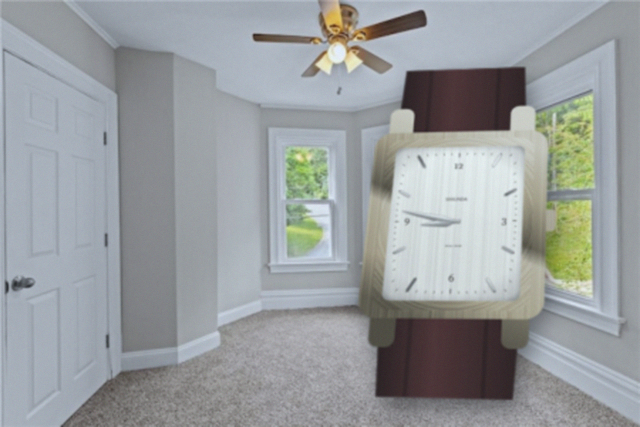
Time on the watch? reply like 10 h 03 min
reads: 8 h 47 min
